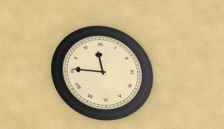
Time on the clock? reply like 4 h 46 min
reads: 11 h 46 min
